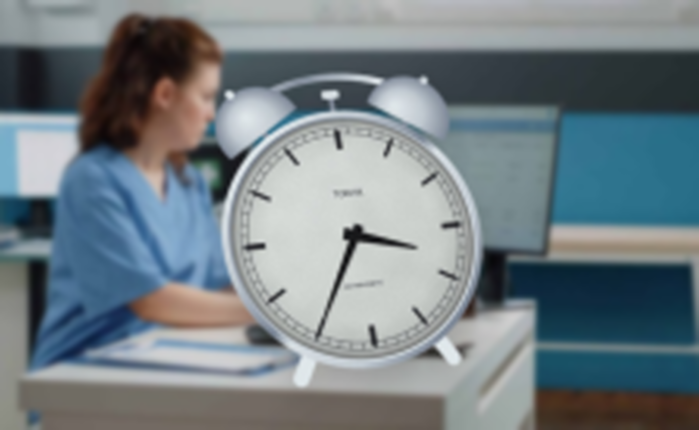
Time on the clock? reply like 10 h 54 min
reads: 3 h 35 min
